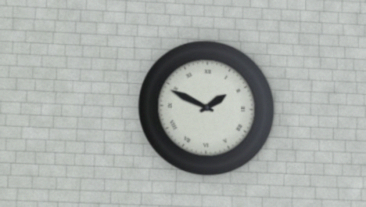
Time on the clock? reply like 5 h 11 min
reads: 1 h 49 min
